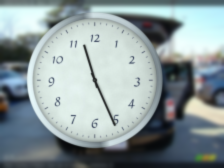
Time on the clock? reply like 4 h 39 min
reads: 11 h 26 min
